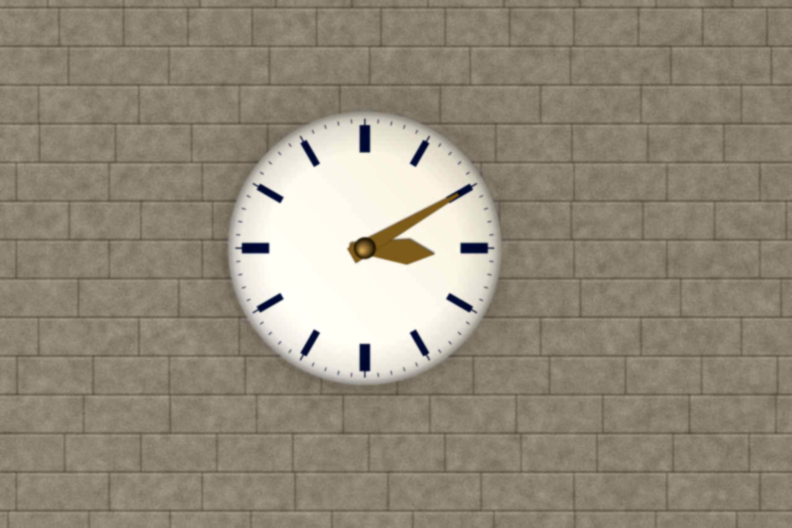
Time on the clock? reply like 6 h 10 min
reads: 3 h 10 min
